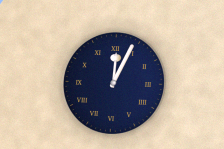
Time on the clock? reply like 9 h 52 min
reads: 12 h 04 min
